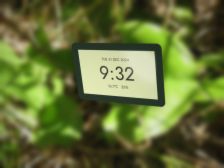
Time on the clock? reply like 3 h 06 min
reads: 9 h 32 min
